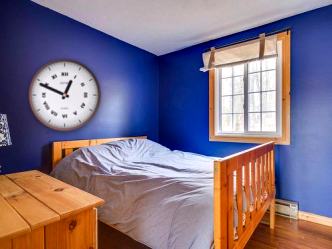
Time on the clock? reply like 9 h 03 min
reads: 12 h 49 min
